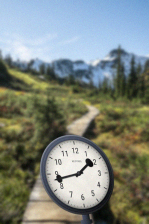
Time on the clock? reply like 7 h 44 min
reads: 1 h 43 min
